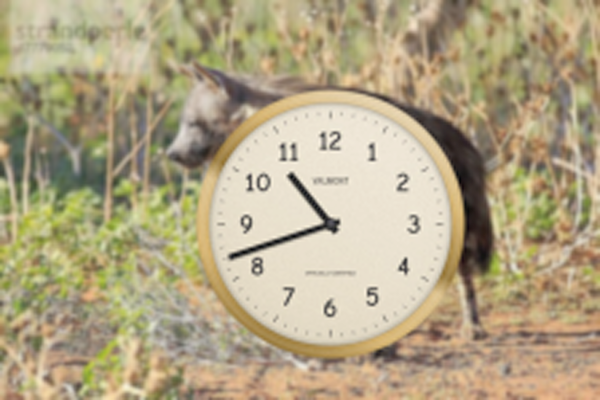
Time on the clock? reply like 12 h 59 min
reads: 10 h 42 min
